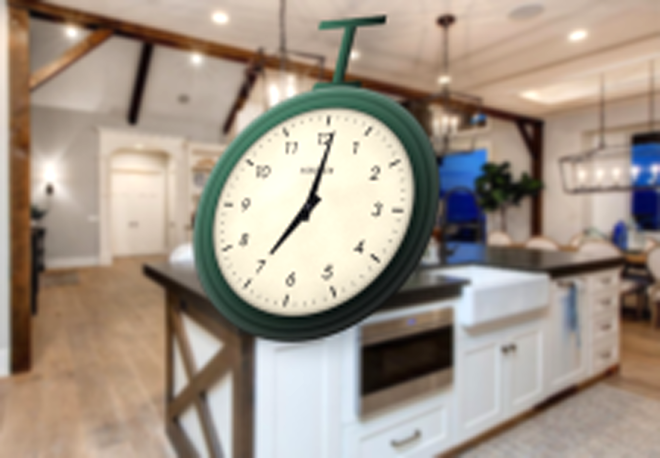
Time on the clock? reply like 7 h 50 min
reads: 7 h 01 min
